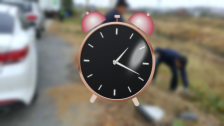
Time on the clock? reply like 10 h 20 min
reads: 1 h 19 min
